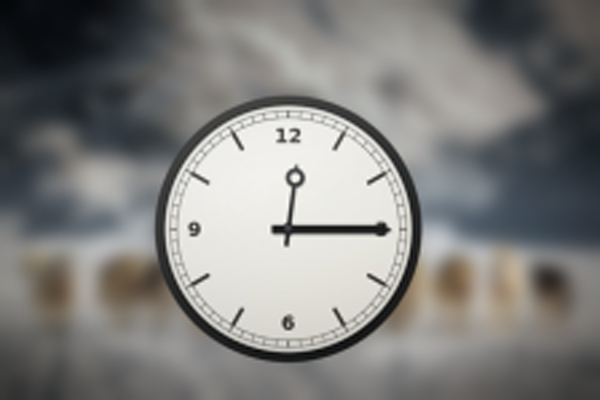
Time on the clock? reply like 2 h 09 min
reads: 12 h 15 min
